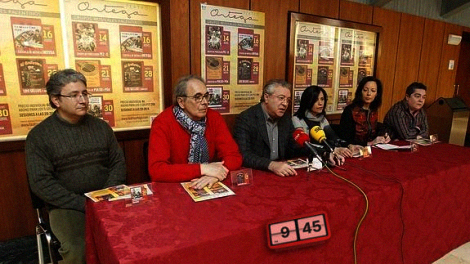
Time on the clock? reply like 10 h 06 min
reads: 9 h 45 min
